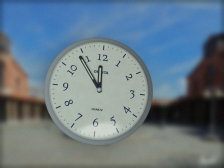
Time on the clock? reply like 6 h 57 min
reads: 11 h 54 min
